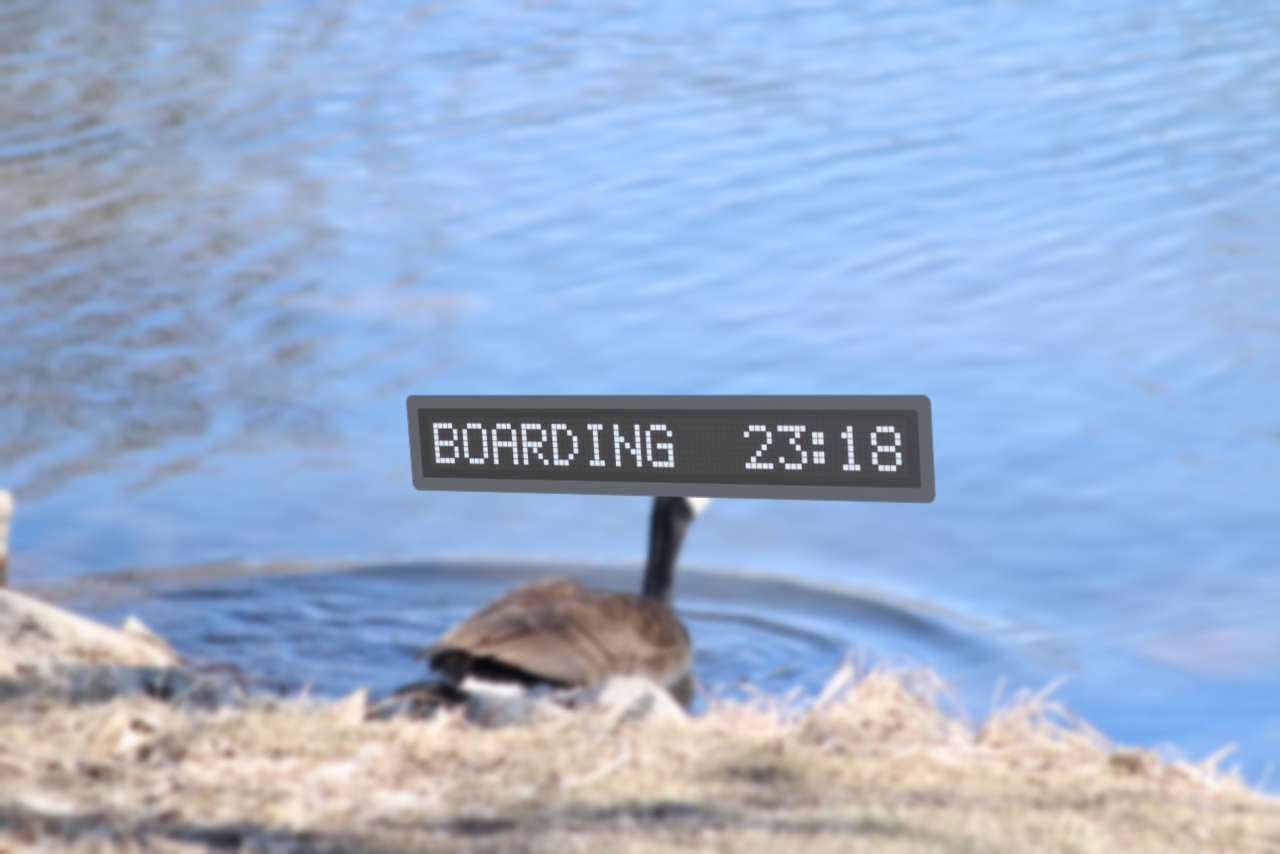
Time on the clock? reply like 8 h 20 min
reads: 23 h 18 min
